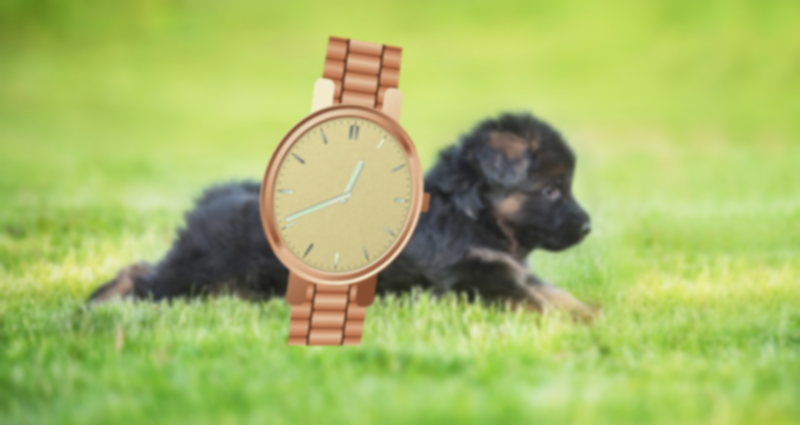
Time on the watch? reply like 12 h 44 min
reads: 12 h 41 min
